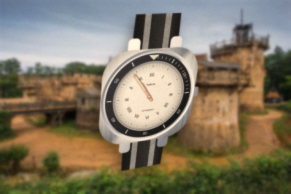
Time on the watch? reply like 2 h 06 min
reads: 10 h 54 min
